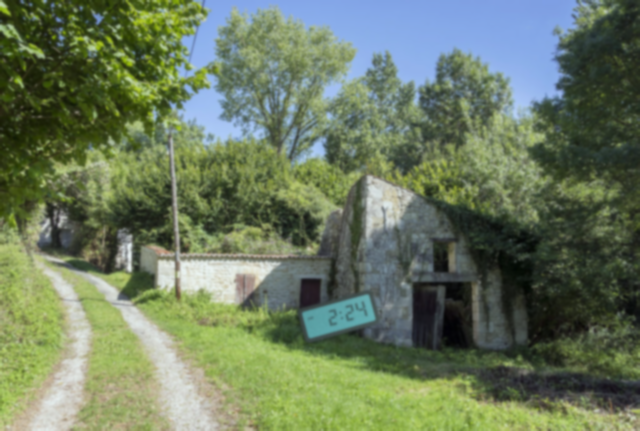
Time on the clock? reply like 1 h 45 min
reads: 2 h 24 min
